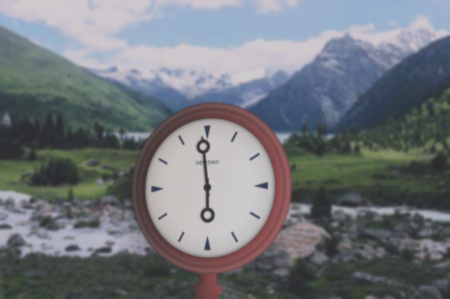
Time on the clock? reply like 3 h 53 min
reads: 5 h 59 min
